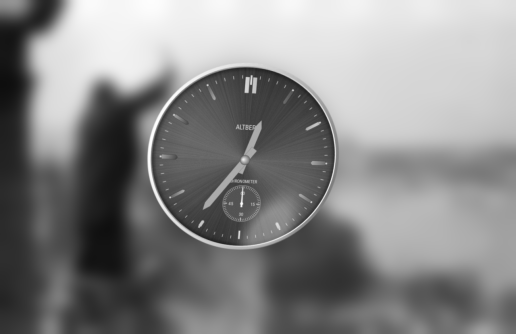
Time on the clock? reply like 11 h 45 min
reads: 12 h 36 min
